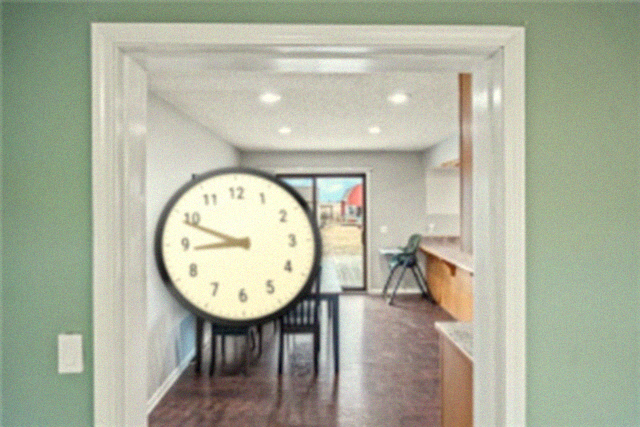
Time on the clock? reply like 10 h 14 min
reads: 8 h 49 min
